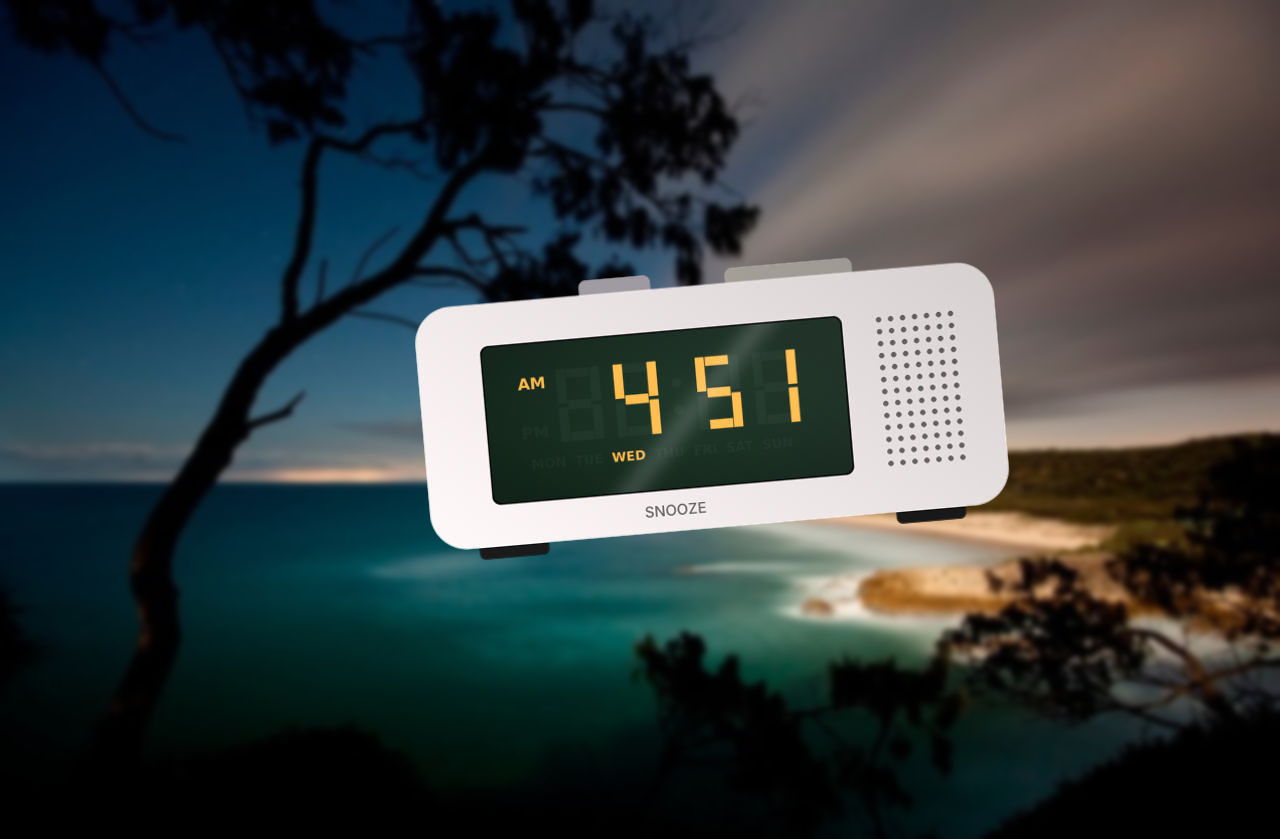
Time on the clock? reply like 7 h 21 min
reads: 4 h 51 min
